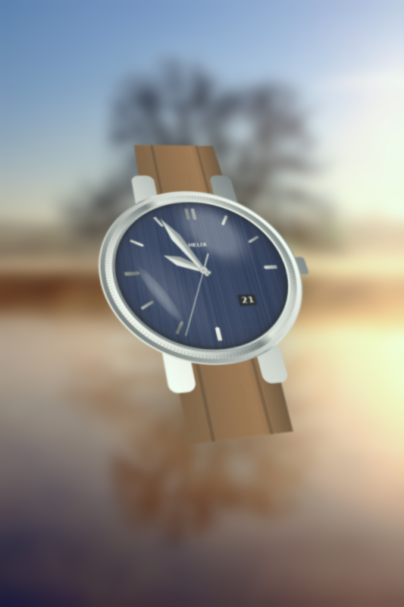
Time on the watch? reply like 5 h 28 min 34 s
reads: 9 h 55 min 34 s
